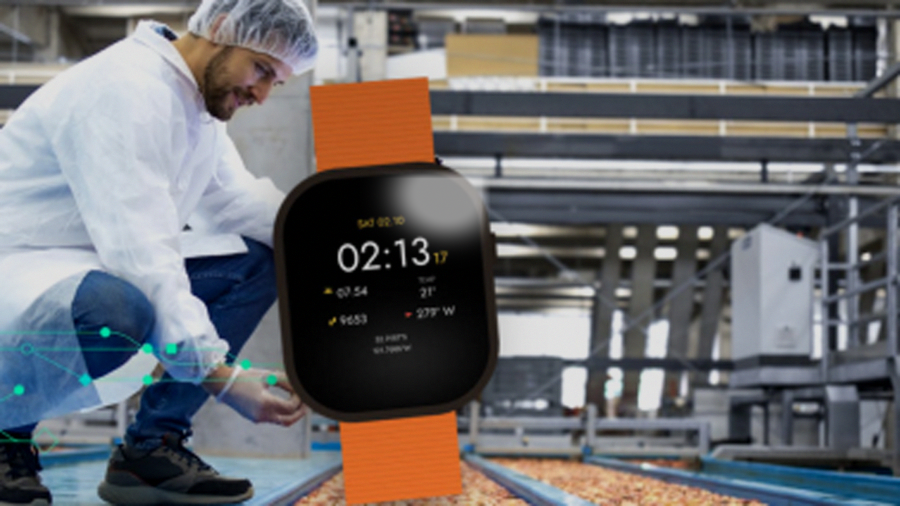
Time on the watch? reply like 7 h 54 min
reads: 2 h 13 min
